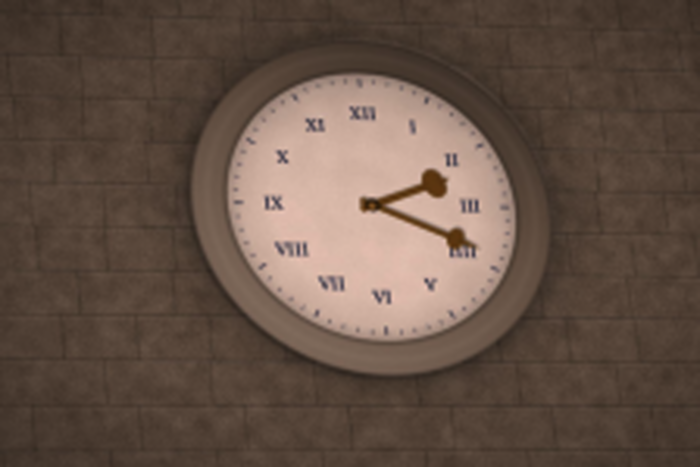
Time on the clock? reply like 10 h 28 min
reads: 2 h 19 min
